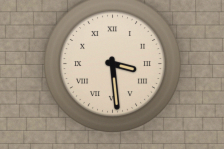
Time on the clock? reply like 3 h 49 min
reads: 3 h 29 min
